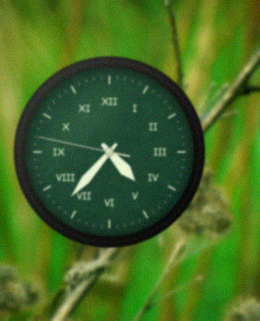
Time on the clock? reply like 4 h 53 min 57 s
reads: 4 h 36 min 47 s
